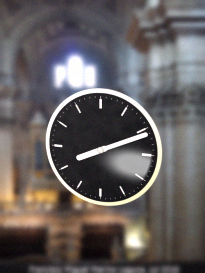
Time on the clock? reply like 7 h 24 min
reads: 8 h 11 min
